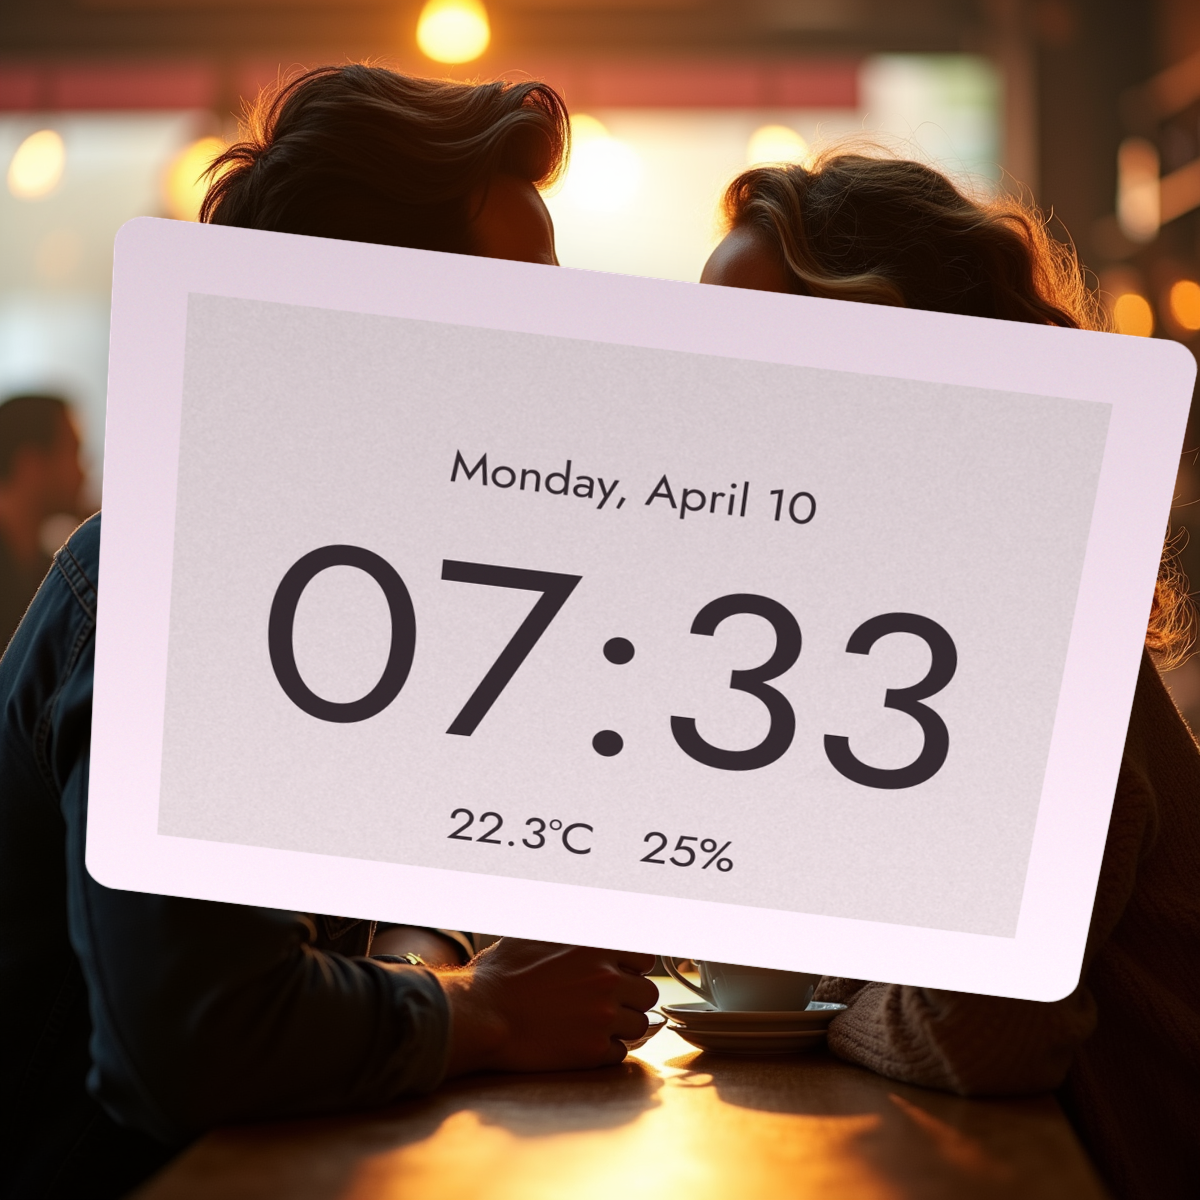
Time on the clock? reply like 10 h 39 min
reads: 7 h 33 min
